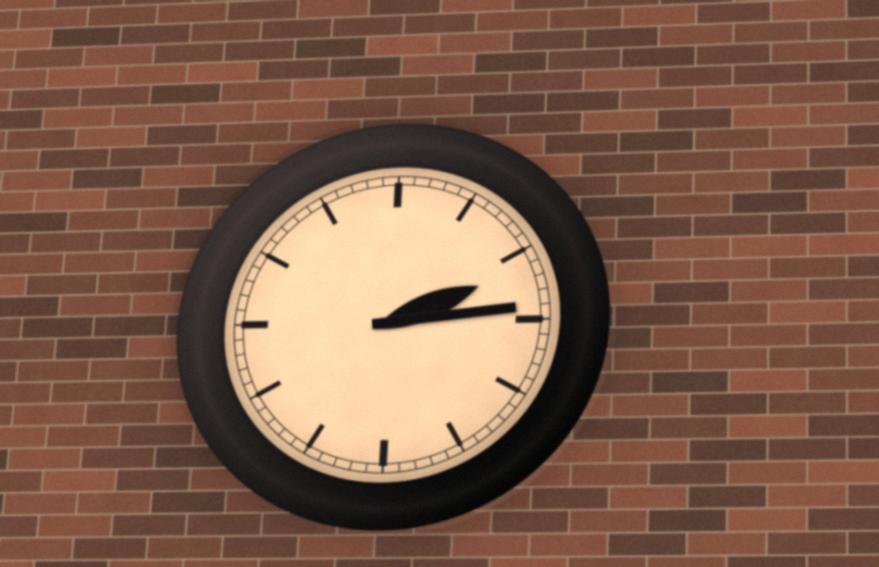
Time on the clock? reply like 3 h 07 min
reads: 2 h 14 min
